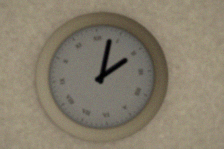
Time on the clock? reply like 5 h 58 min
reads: 2 h 03 min
